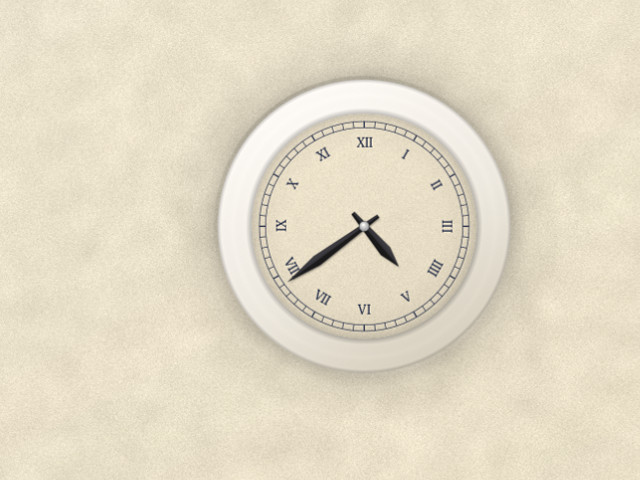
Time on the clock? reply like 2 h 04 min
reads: 4 h 39 min
